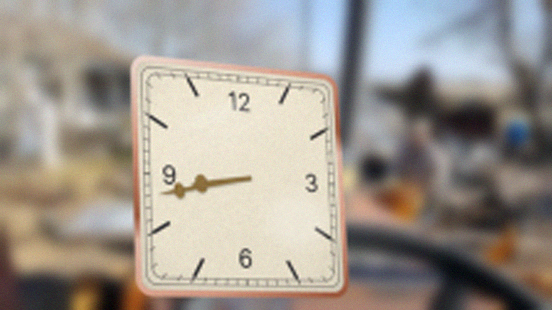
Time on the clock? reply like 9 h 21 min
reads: 8 h 43 min
